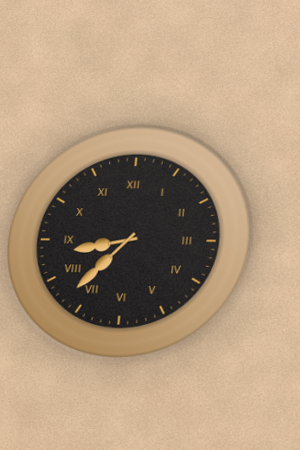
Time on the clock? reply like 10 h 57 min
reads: 8 h 37 min
